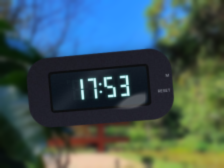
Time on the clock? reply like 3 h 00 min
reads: 17 h 53 min
